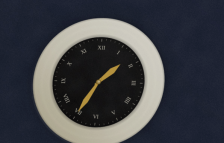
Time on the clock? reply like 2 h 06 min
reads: 1 h 35 min
